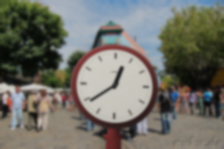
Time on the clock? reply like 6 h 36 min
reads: 12 h 39 min
